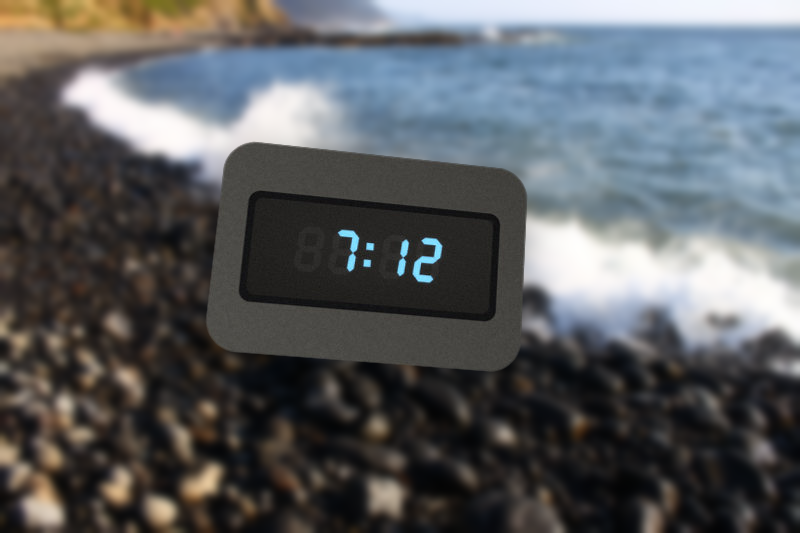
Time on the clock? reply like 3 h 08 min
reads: 7 h 12 min
